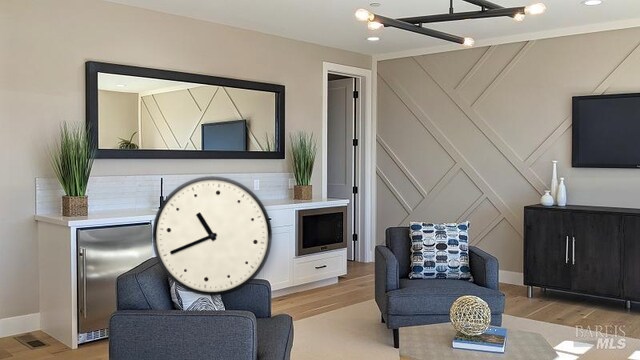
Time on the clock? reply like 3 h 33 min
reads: 10 h 40 min
